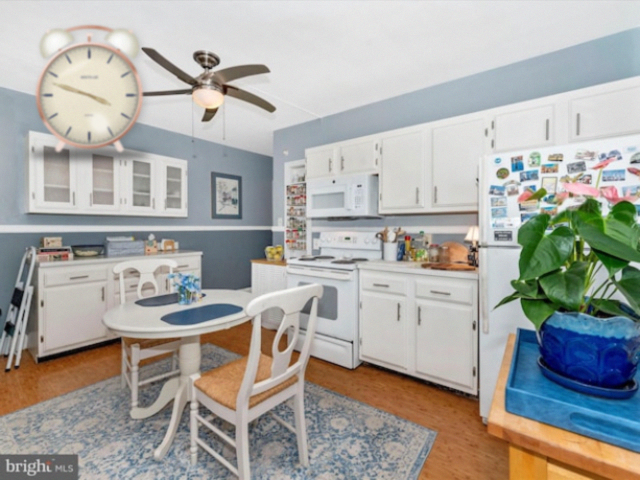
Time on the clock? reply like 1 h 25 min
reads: 3 h 48 min
